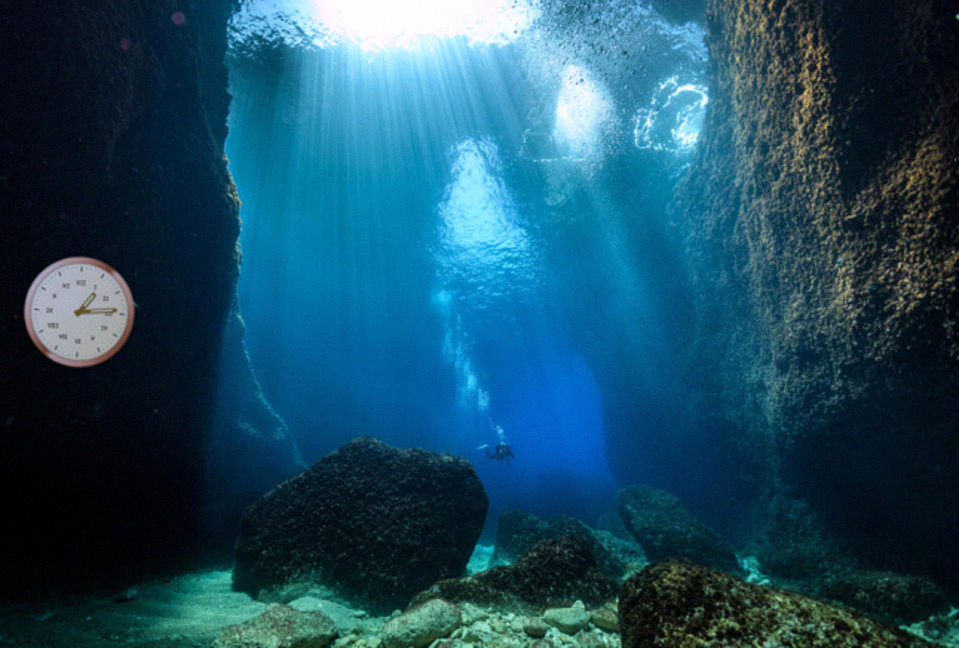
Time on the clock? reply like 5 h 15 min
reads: 1 h 14 min
